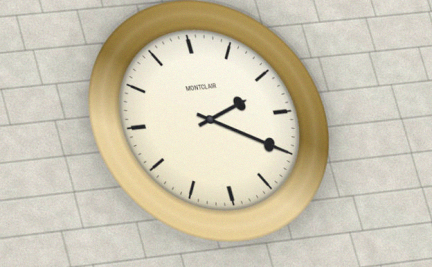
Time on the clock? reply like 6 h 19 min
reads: 2 h 20 min
